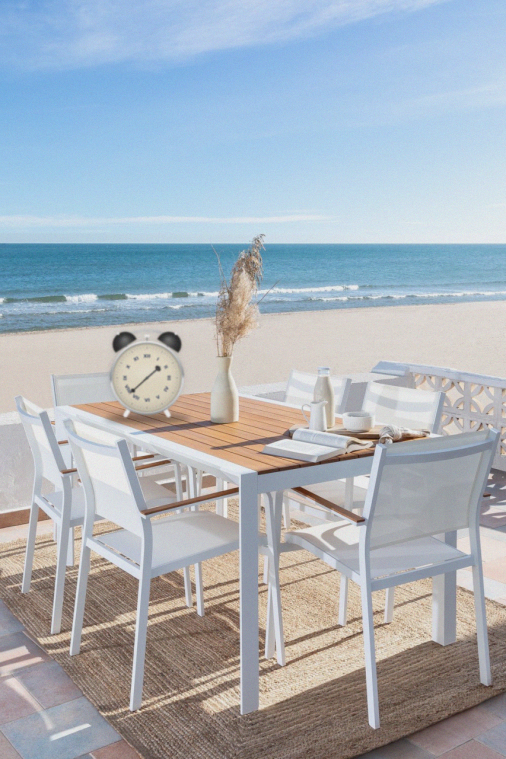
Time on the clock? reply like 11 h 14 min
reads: 1 h 38 min
